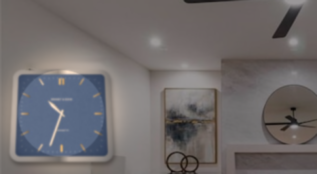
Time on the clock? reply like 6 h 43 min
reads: 10 h 33 min
